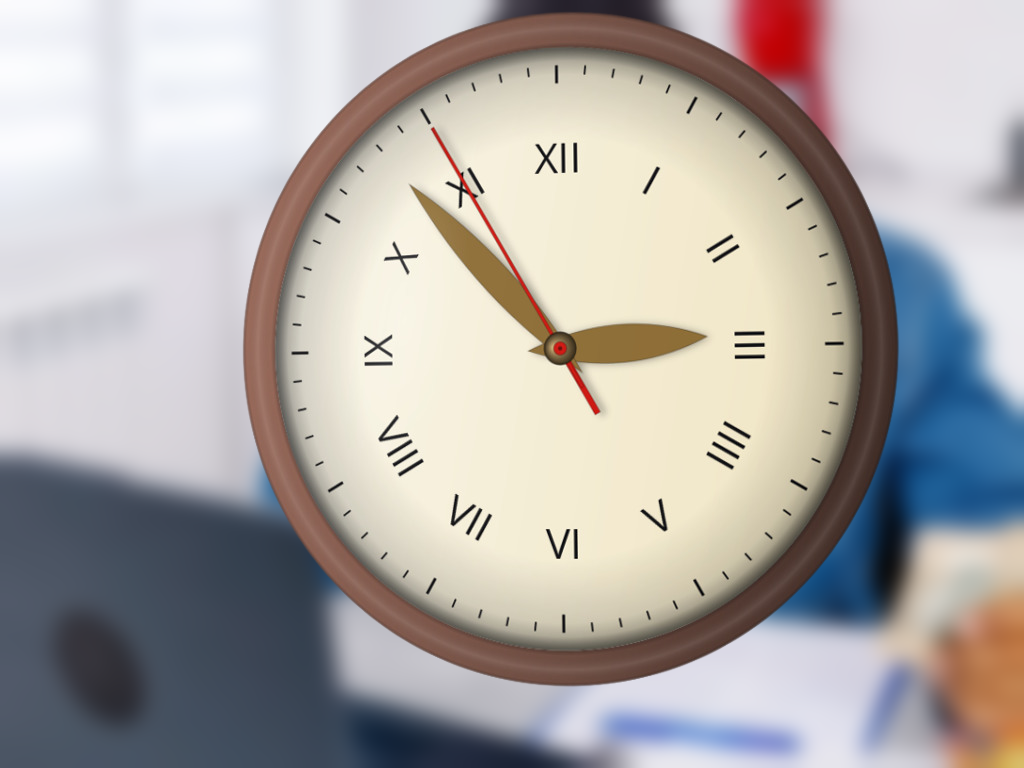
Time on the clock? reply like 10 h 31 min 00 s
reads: 2 h 52 min 55 s
